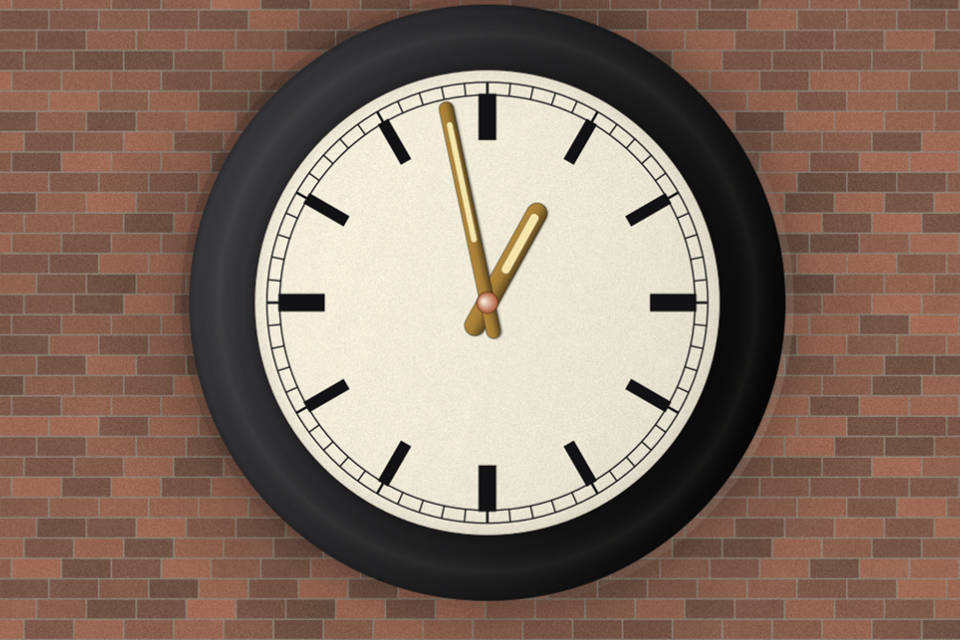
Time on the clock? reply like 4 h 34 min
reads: 12 h 58 min
